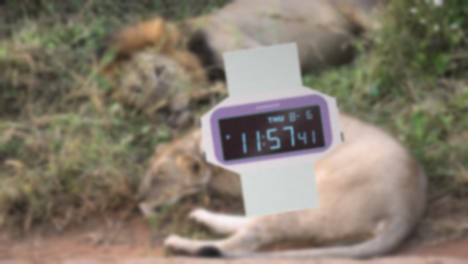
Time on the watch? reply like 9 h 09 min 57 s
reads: 11 h 57 min 41 s
